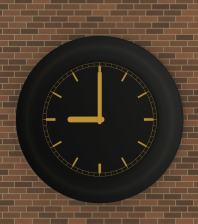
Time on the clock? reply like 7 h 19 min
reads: 9 h 00 min
